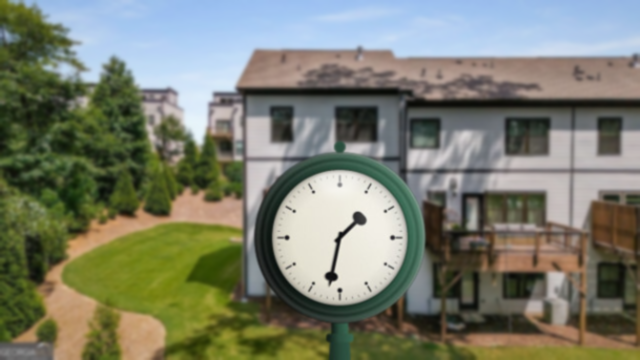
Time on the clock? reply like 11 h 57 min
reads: 1 h 32 min
